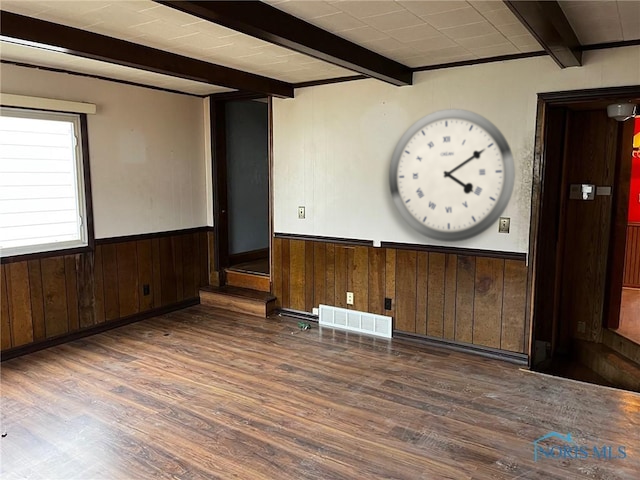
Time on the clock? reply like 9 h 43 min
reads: 4 h 10 min
